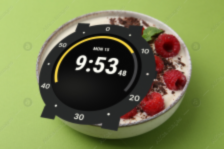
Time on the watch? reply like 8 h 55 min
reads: 9 h 53 min
